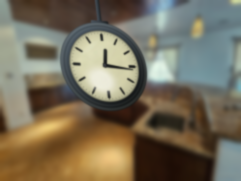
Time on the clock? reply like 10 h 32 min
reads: 12 h 16 min
